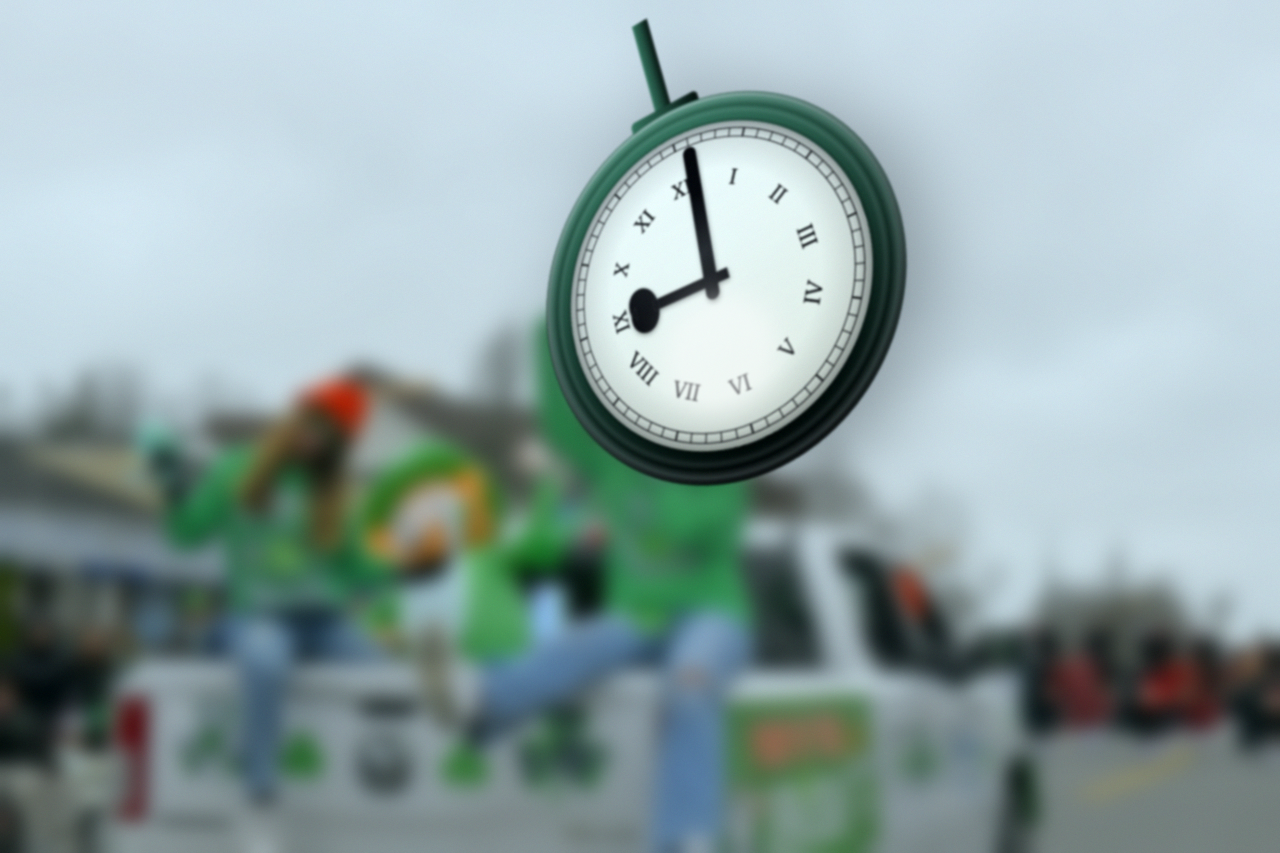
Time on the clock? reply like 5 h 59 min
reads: 9 h 01 min
